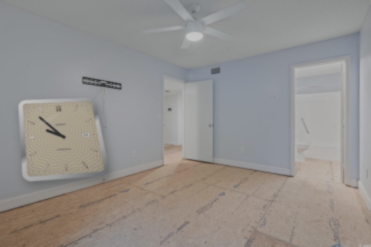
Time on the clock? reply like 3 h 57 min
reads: 9 h 53 min
